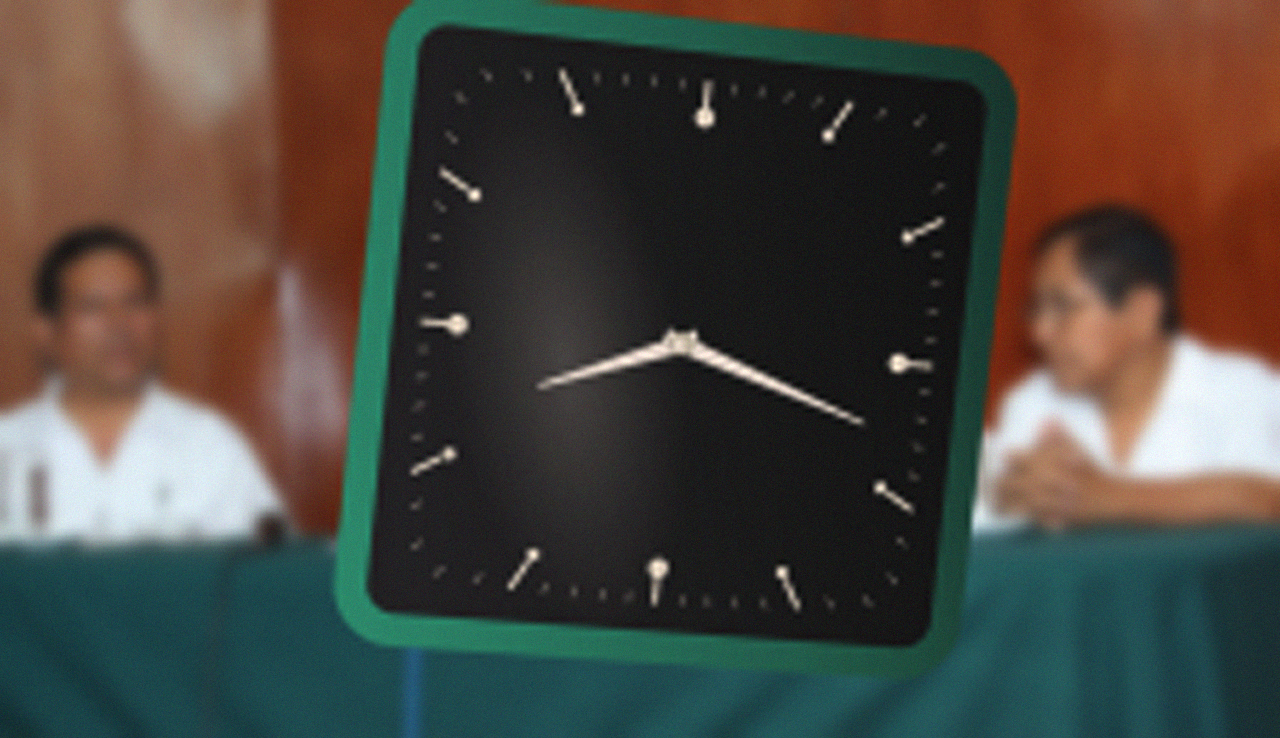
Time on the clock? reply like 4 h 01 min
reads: 8 h 18 min
